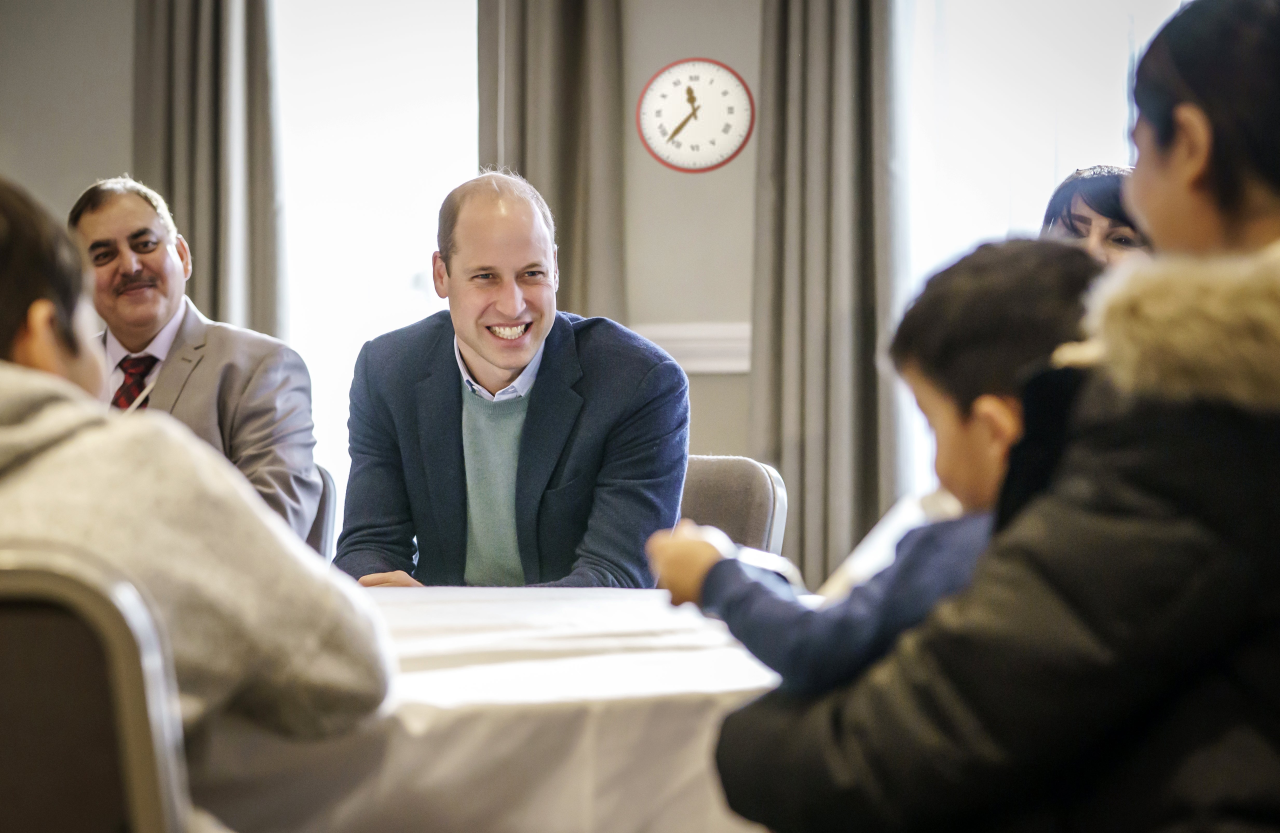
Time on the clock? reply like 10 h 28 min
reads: 11 h 37 min
